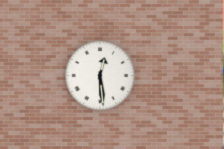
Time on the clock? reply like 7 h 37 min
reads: 12 h 29 min
